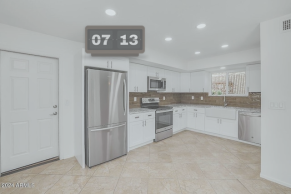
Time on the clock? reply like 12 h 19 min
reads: 7 h 13 min
